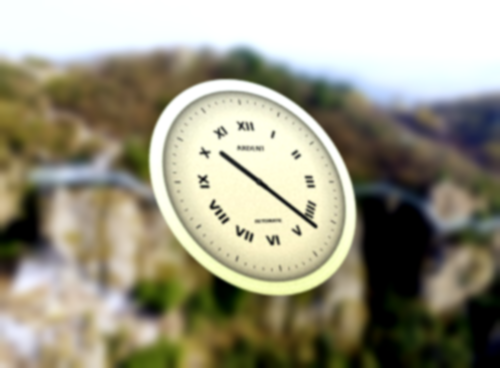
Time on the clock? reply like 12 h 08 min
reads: 10 h 22 min
